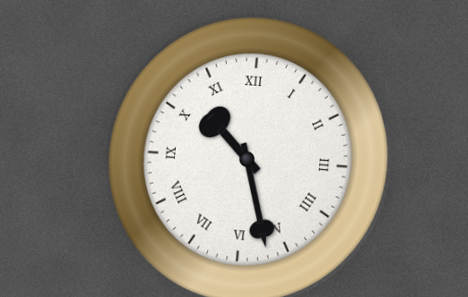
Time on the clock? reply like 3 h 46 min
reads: 10 h 27 min
